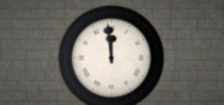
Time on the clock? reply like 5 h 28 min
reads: 11 h 59 min
